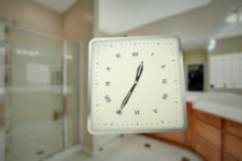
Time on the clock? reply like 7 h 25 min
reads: 12 h 35 min
